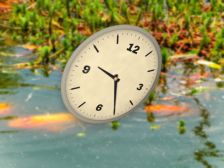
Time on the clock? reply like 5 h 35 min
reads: 9 h 25 min
